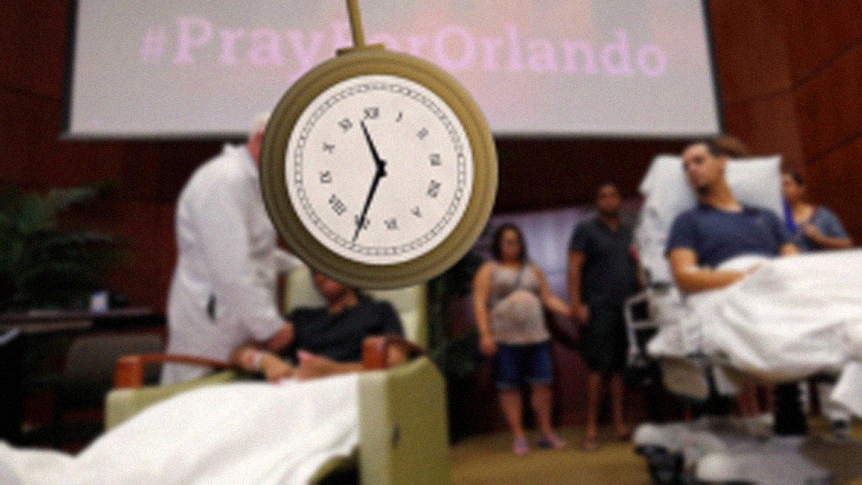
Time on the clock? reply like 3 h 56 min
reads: 11 h 35 min
